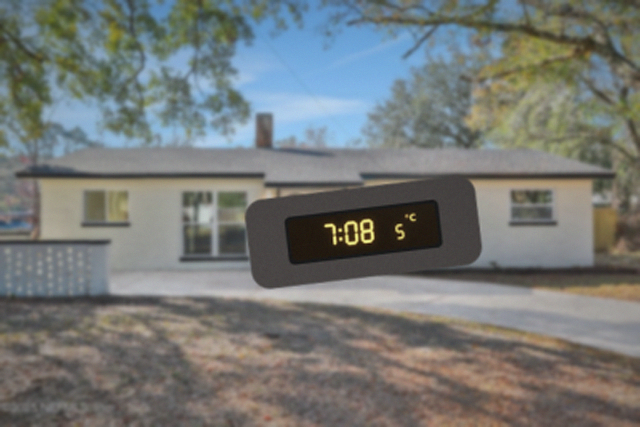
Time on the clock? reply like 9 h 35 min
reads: 7 h 08 min
